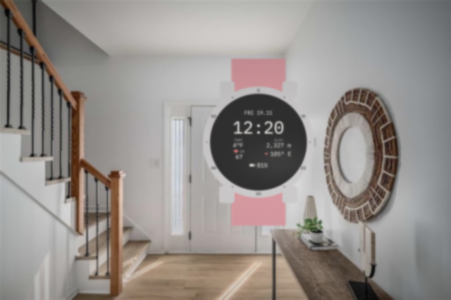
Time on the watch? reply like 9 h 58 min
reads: 12 h 20 min
